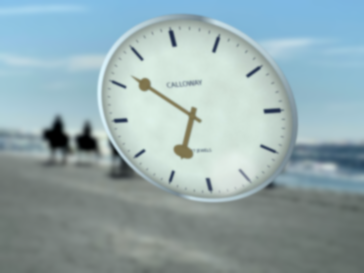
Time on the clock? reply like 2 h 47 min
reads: 6 h 52 min
